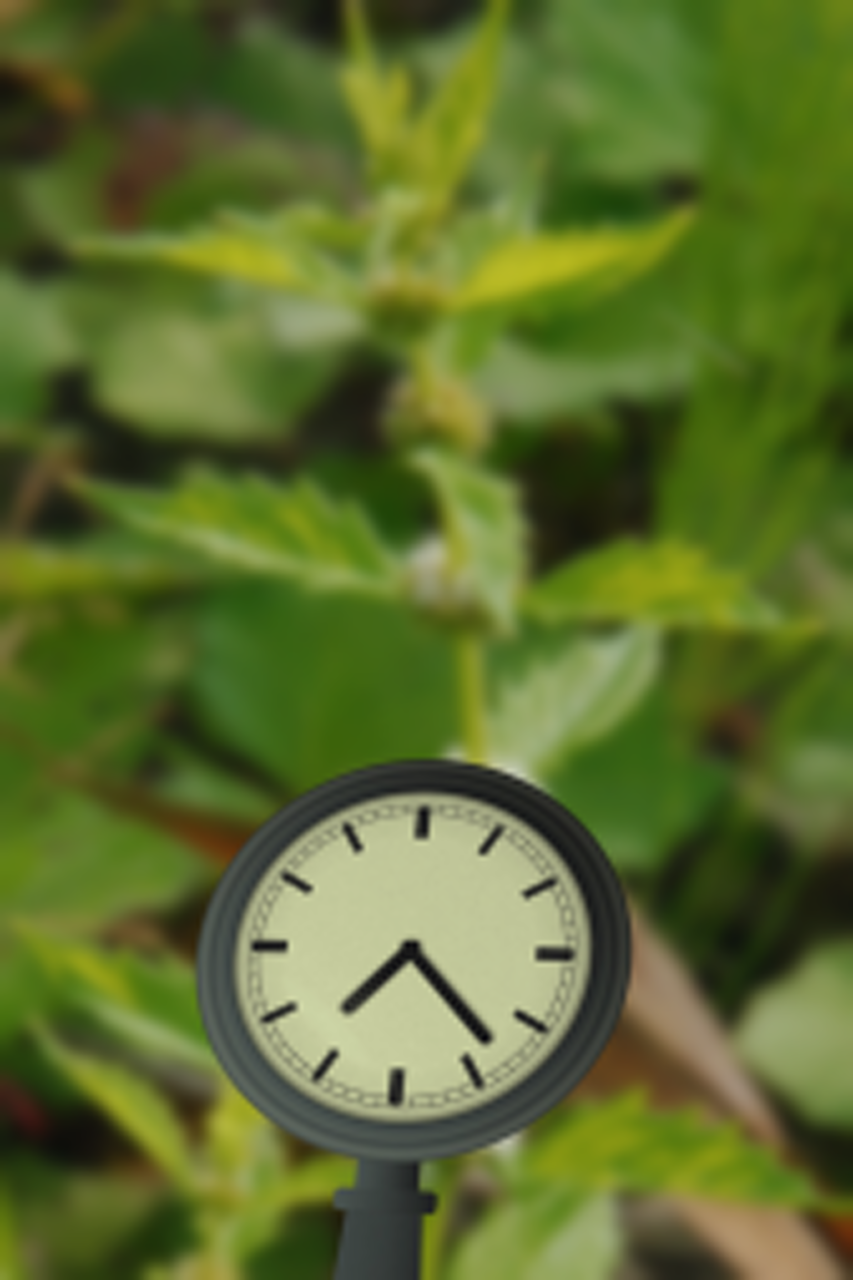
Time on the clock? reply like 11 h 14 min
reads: 7 h 23 min
